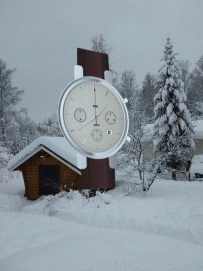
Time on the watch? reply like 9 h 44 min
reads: 1 h 39 min
